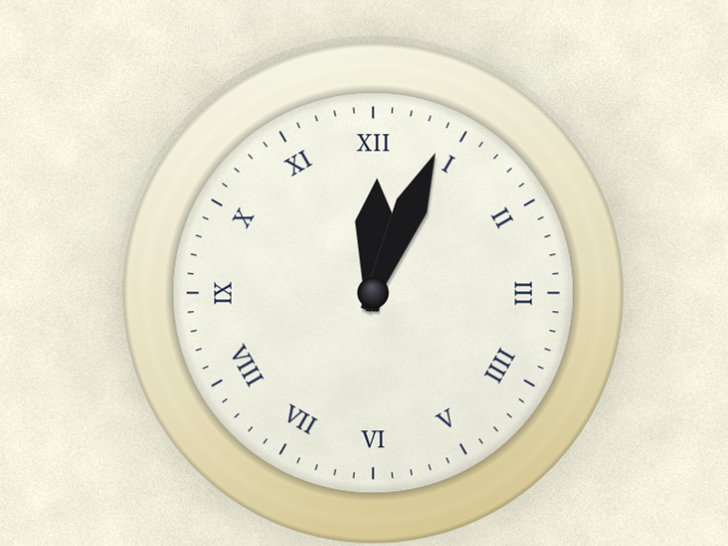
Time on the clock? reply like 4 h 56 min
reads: 12 h 04 min
